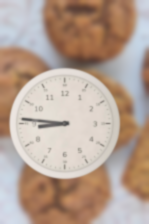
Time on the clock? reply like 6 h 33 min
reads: 8 h 46 min
